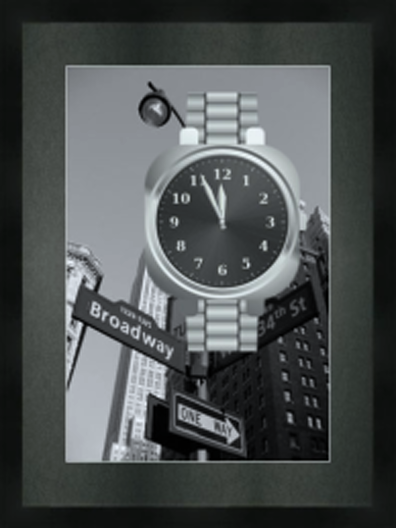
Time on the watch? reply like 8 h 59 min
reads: 11 h 56 min
